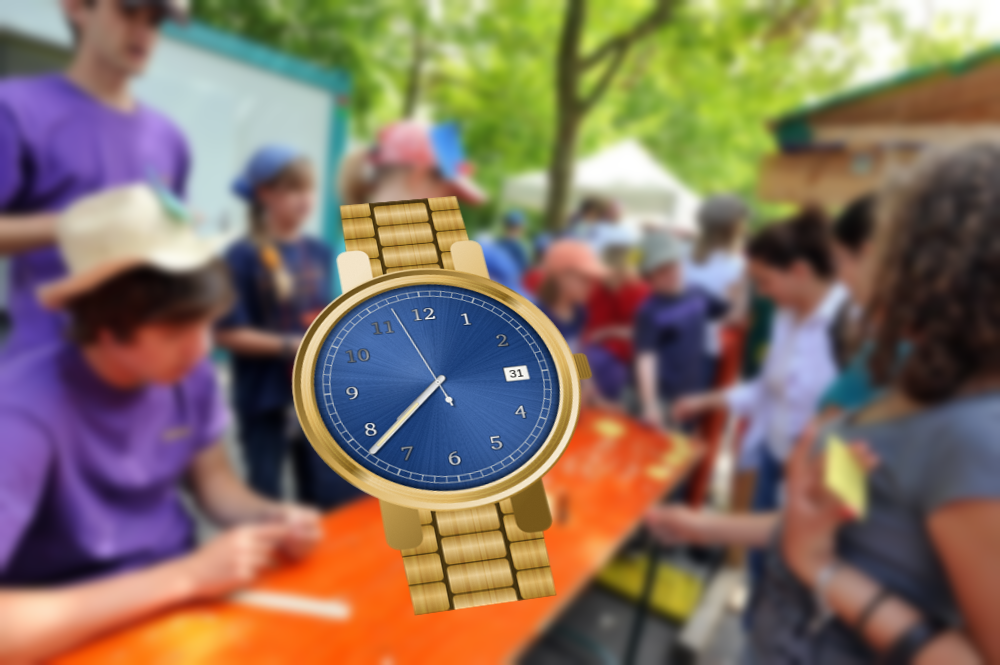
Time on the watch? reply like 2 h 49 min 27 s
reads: 7 h 37 min 57 s
